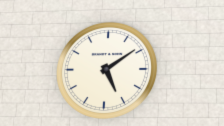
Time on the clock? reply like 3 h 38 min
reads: 5 h 09 min
